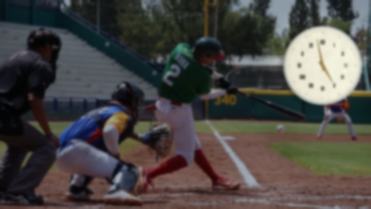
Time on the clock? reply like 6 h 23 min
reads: 4 h 58 min
